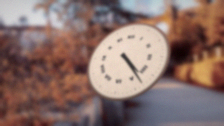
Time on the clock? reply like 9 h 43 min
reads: 4 h 23 min
